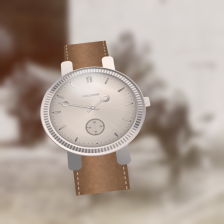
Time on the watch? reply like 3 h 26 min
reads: 1 h 48 min
